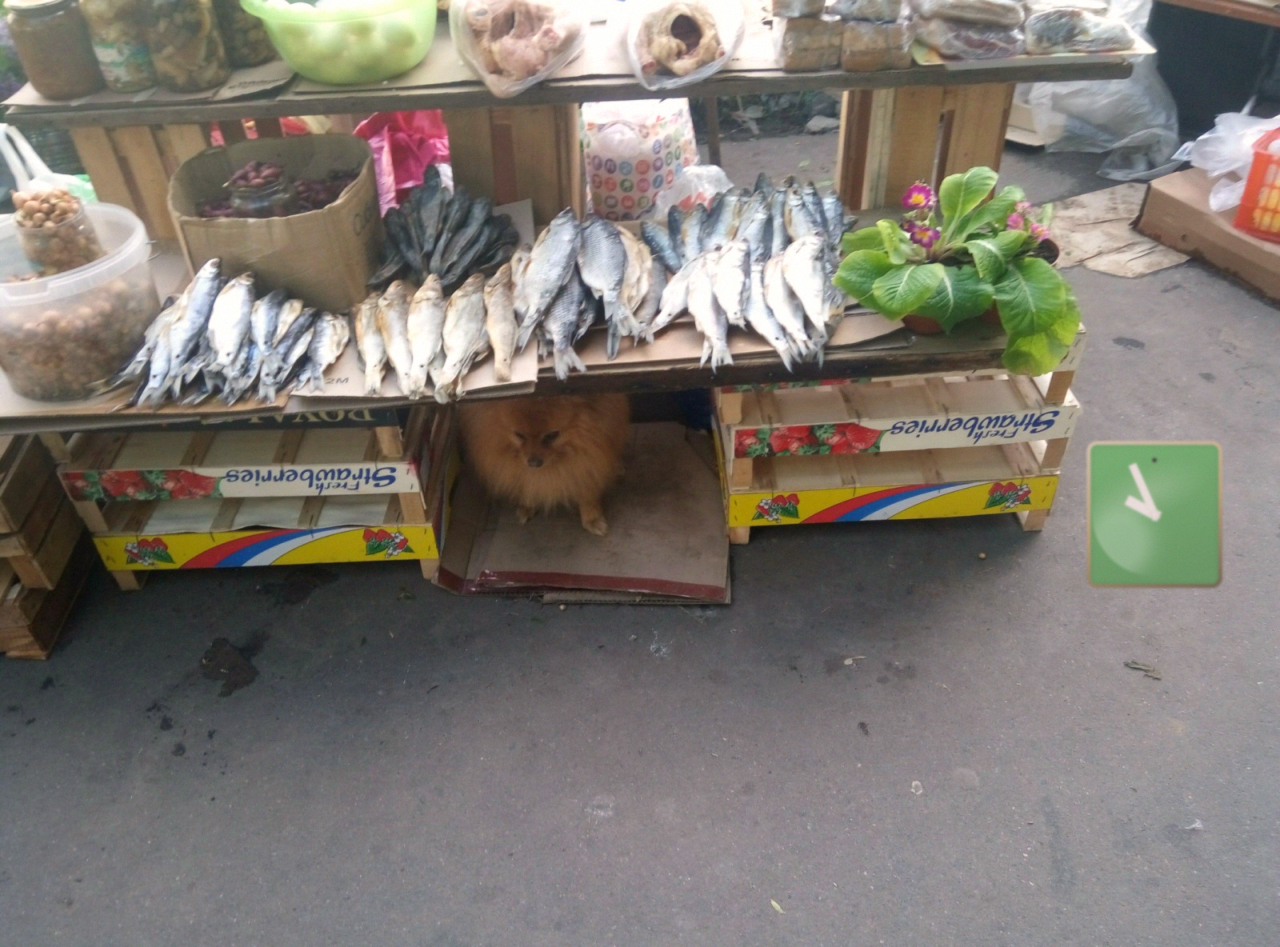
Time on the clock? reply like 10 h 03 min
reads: 9 h 56 min
